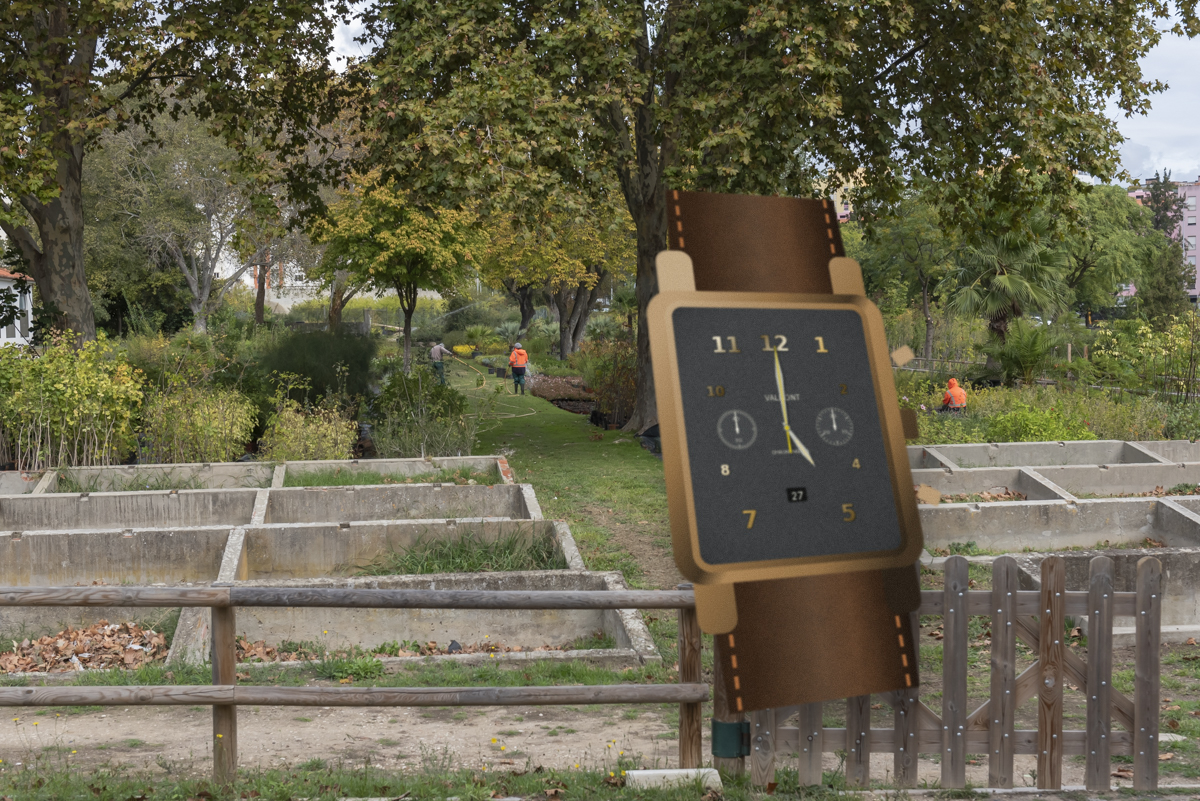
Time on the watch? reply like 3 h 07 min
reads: 5 h 00 min
